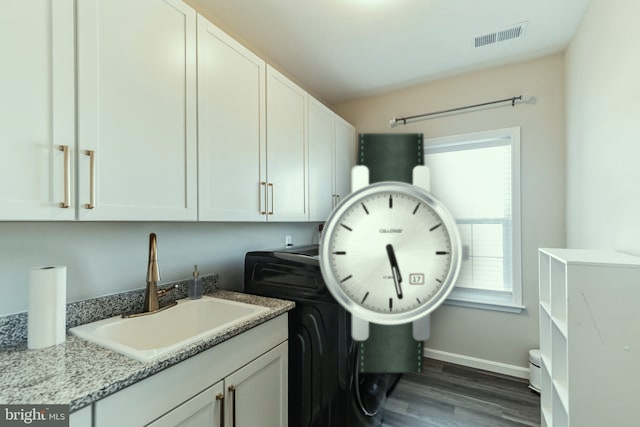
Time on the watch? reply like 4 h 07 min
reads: 5 h 28 min
